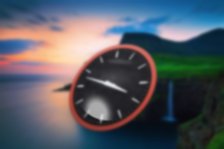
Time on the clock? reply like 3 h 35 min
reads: 3 h 48 min
